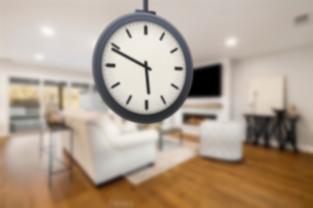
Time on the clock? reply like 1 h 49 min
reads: 5 h 49 min
